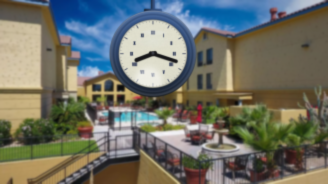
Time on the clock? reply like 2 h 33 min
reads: 8 h 18 min
